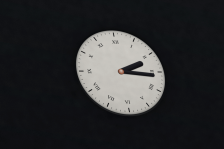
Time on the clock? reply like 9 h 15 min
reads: 2 h 16 min
